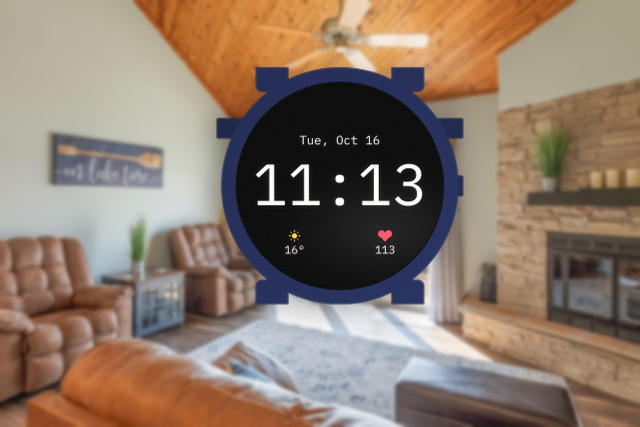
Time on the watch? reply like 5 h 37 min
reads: 11 h 13 min
